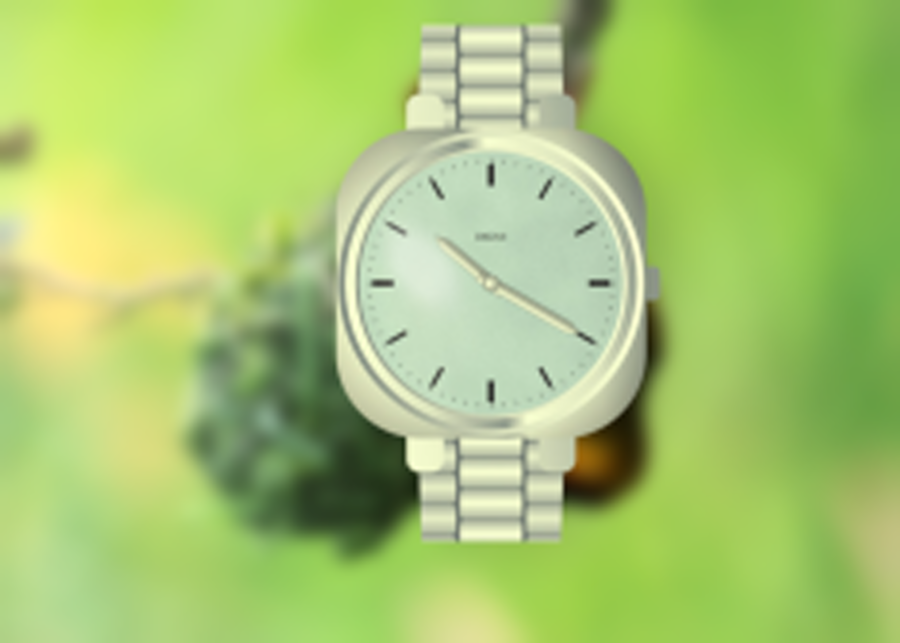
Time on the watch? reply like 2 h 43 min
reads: 10 h 20 min
